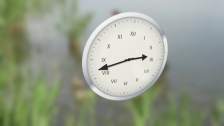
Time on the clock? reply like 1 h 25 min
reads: 2 h 42 min
